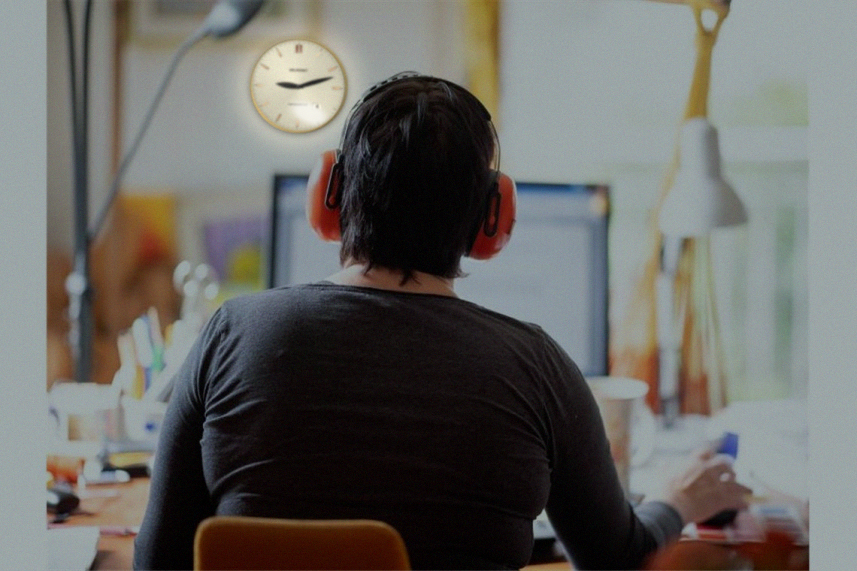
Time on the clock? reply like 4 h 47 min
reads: 9 h 12 min
